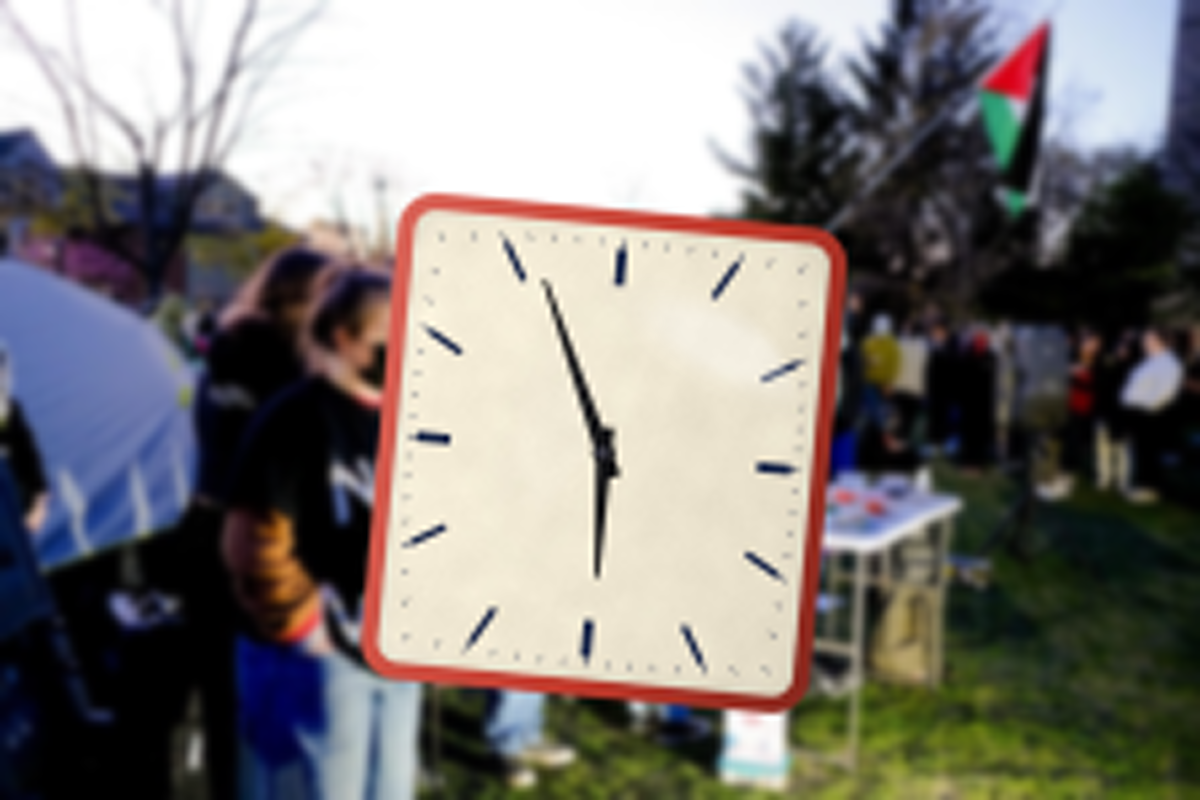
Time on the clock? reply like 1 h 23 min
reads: 5 h 56 min
